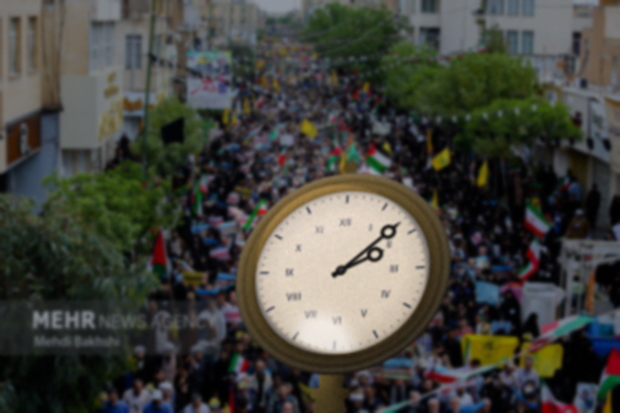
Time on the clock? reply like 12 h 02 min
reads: 2 h 08 min
